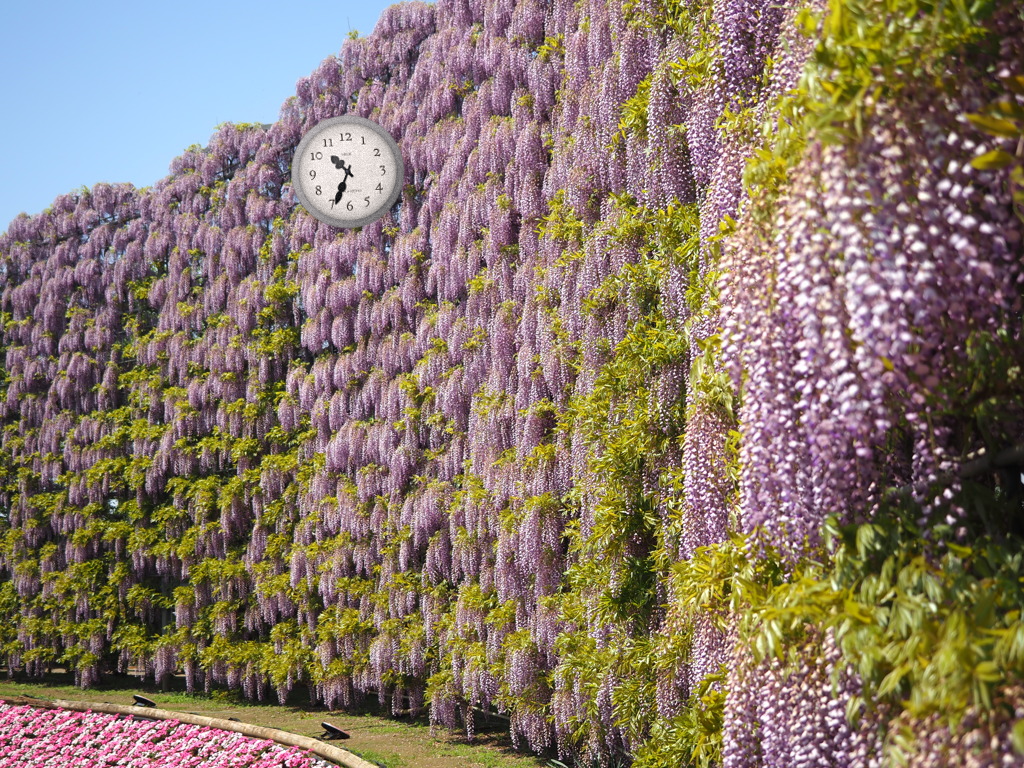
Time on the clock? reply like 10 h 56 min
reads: 10 h 34 min
